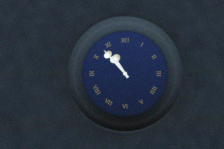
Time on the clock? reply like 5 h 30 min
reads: 10 h 53 min
